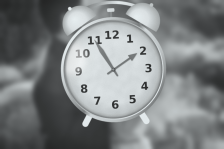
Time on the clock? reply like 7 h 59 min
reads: 1 h 55 min
